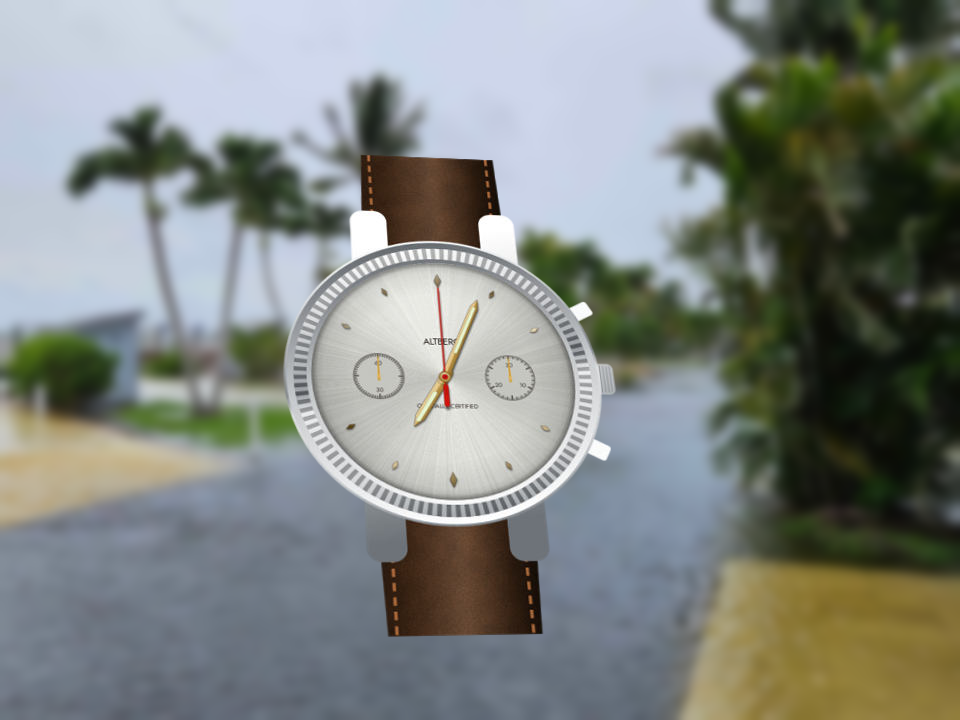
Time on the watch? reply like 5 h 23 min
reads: 7 h 04 min
